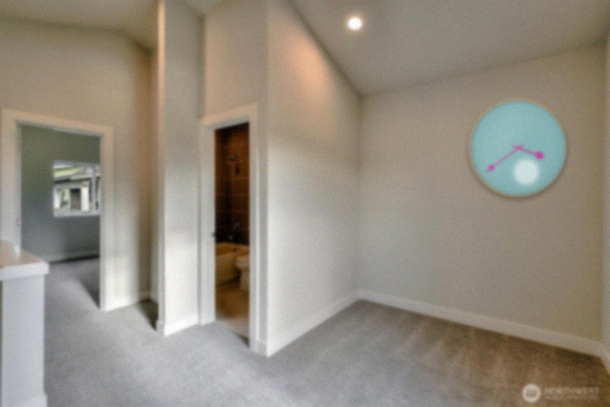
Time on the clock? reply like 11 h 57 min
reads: 3 h 39 min
